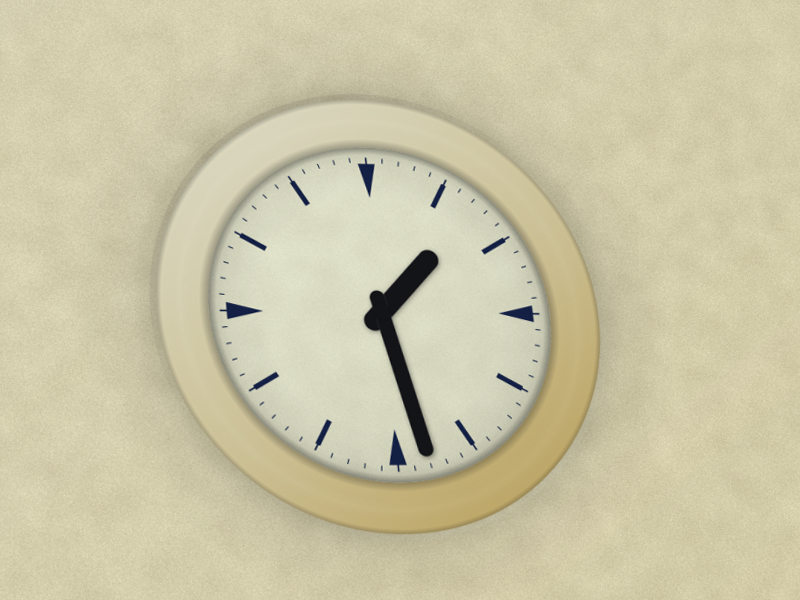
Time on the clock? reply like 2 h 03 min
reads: 1 h 28 min
